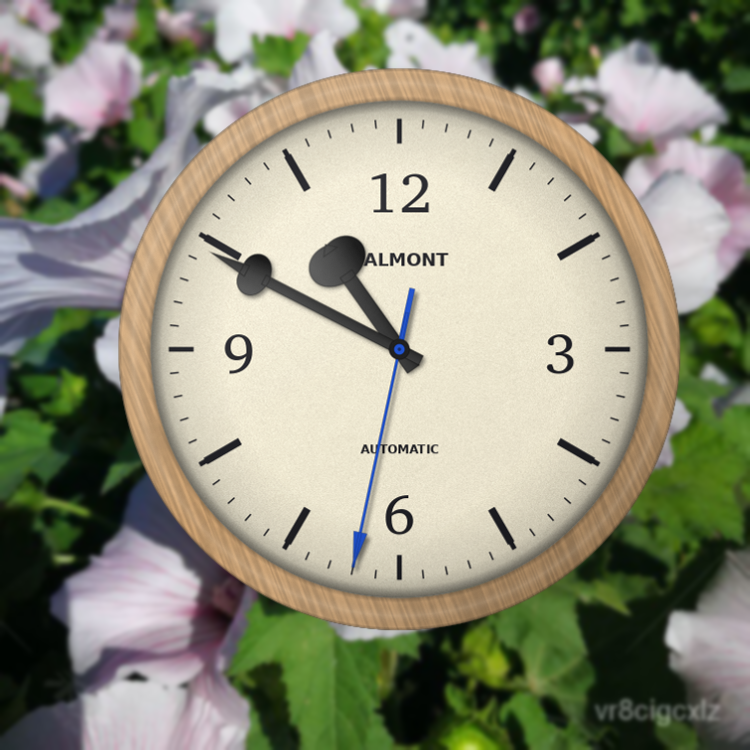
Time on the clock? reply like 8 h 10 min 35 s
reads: 10 h 49 min 32 s
